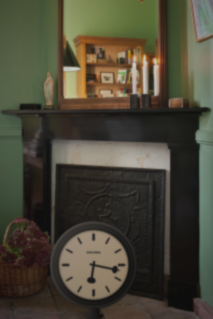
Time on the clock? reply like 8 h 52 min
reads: 6 h 17 min
